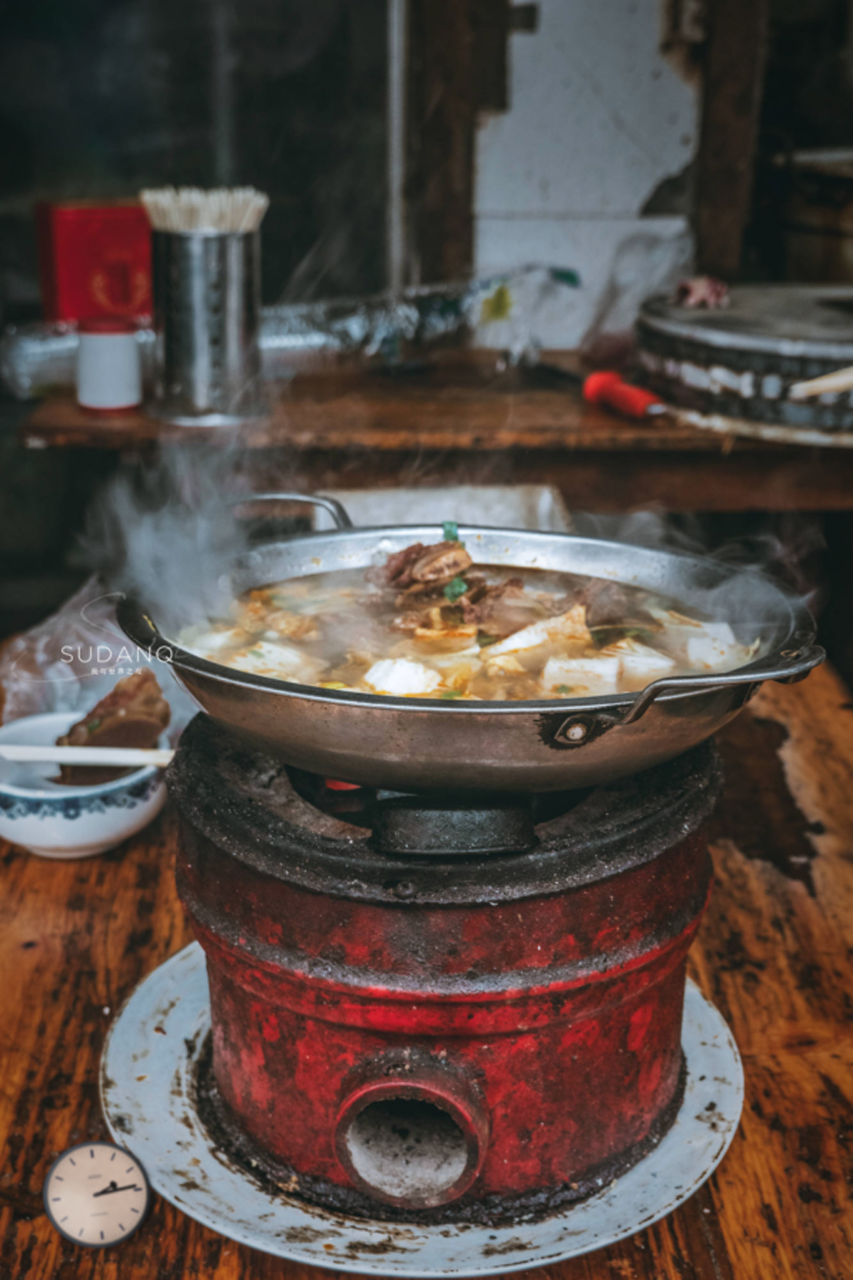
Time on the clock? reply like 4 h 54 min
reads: 2 h 14 min
